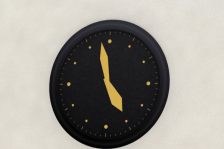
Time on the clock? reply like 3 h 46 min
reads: 4 h 58 min
